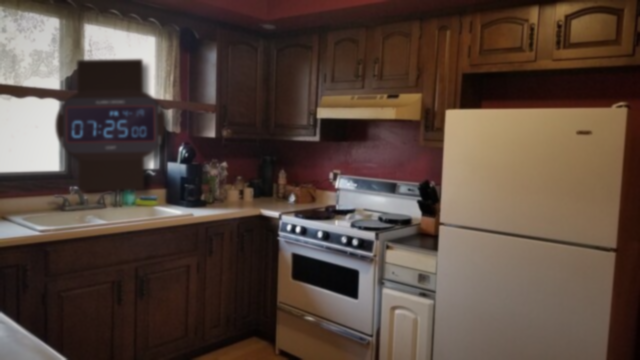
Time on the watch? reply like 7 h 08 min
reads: 7 h 25 min
